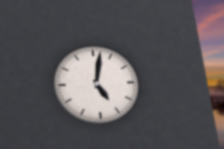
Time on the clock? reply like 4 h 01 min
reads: 5 h 02 min
